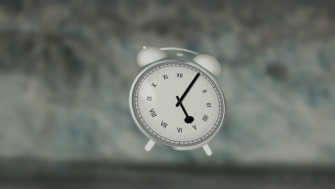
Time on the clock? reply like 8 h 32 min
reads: 5 h 05 min
